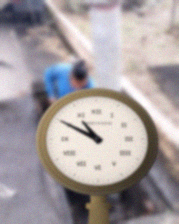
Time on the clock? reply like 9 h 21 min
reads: 10 h 50 min
